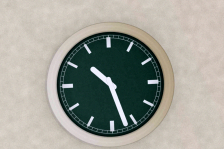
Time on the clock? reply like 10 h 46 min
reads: 10 h 27 min
